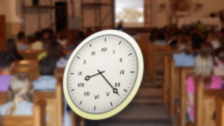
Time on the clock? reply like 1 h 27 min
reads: 8 h 22 min
